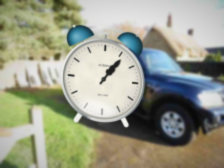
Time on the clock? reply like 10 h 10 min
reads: 1 h 06 min
